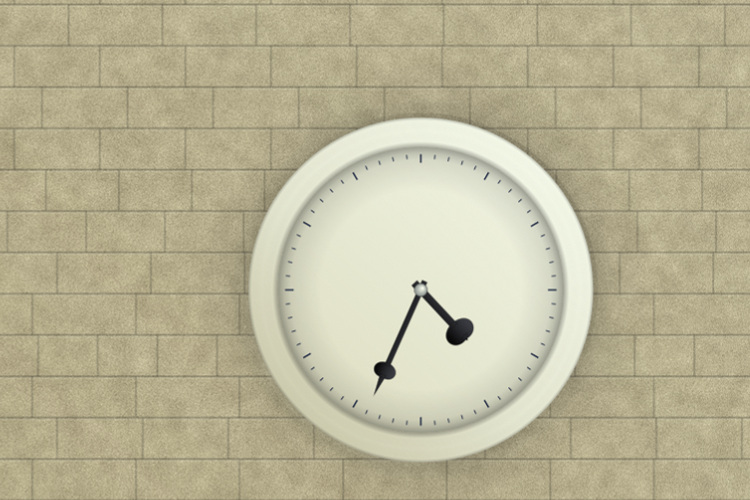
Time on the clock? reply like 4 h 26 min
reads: 4 h 34 min
